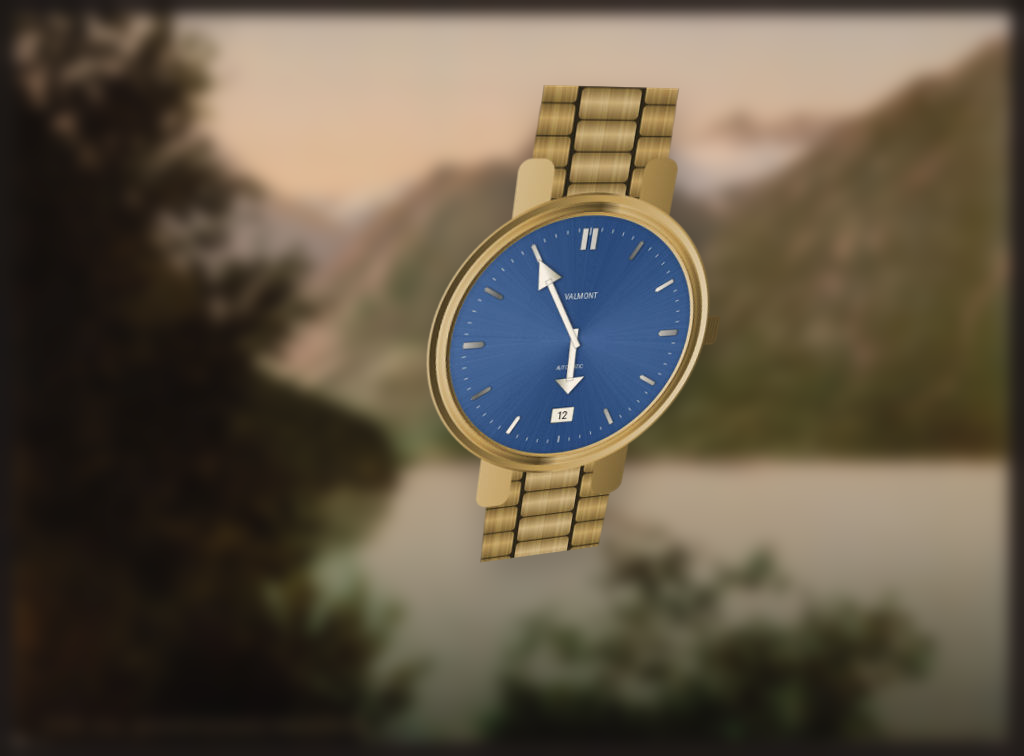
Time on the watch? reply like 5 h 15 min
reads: 5 h 55 min
